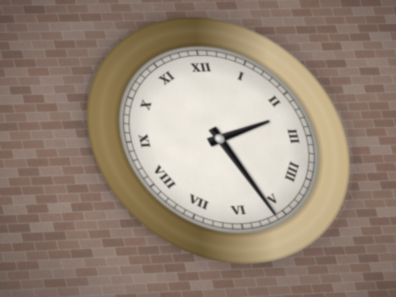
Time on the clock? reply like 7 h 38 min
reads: 2 h 26 min
